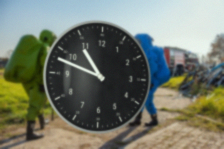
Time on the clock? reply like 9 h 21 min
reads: 10 h 48 min
